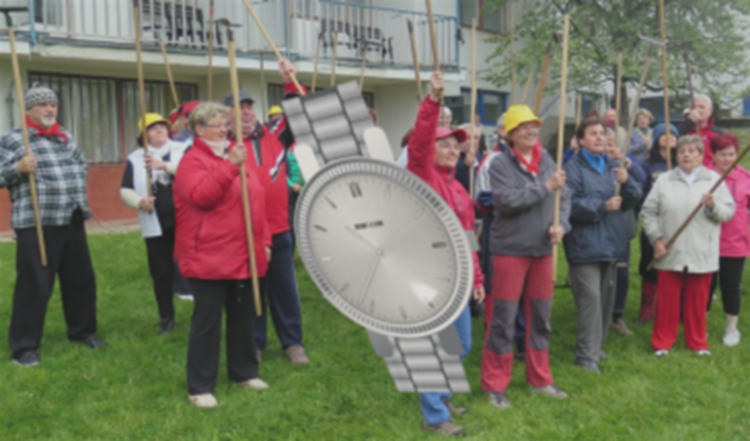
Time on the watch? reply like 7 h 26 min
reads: 10 h 37 min
